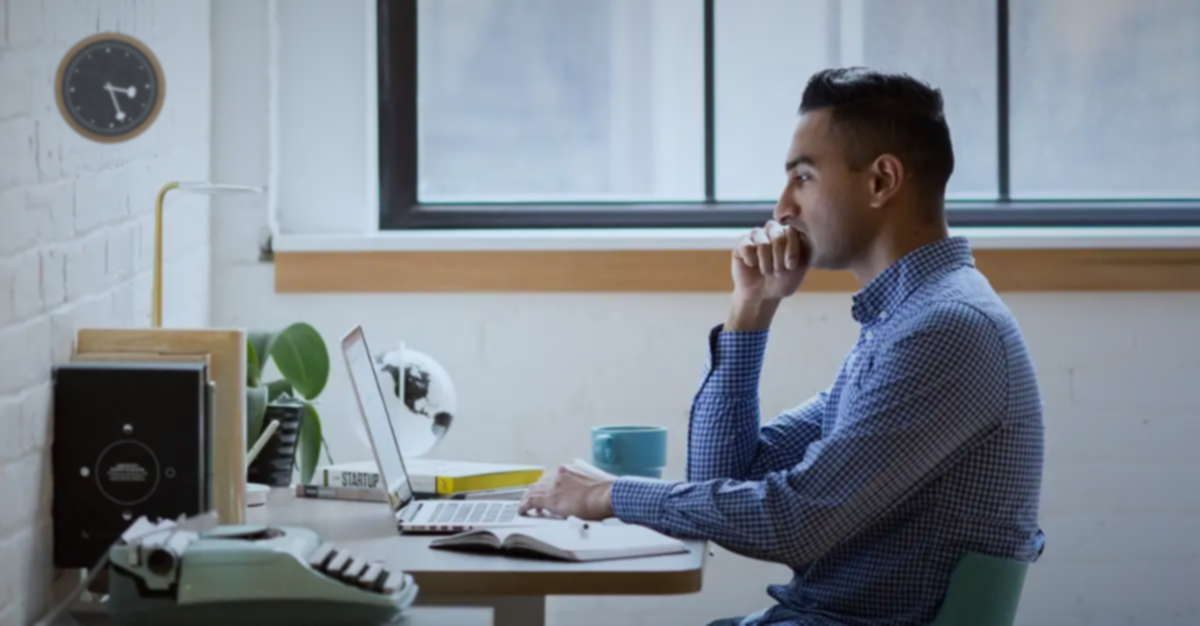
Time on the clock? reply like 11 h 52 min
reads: 3 h 27 min
